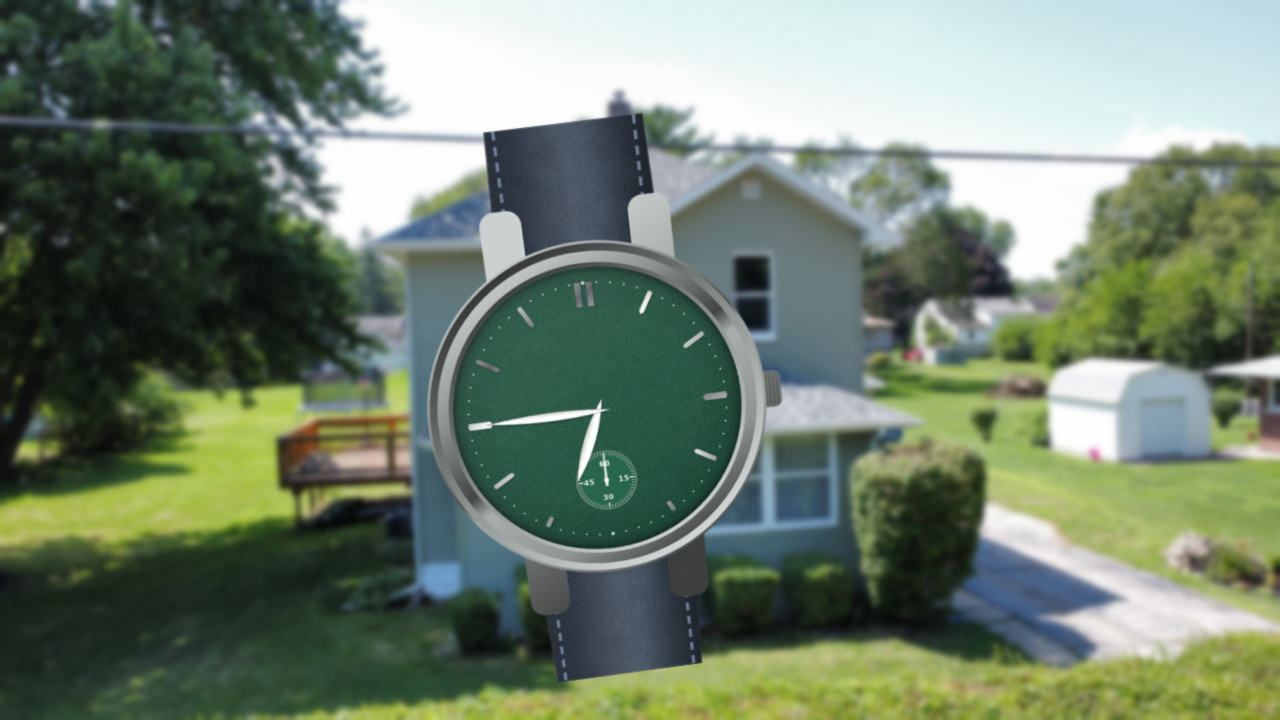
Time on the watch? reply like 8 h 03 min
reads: 6 h 45 min
